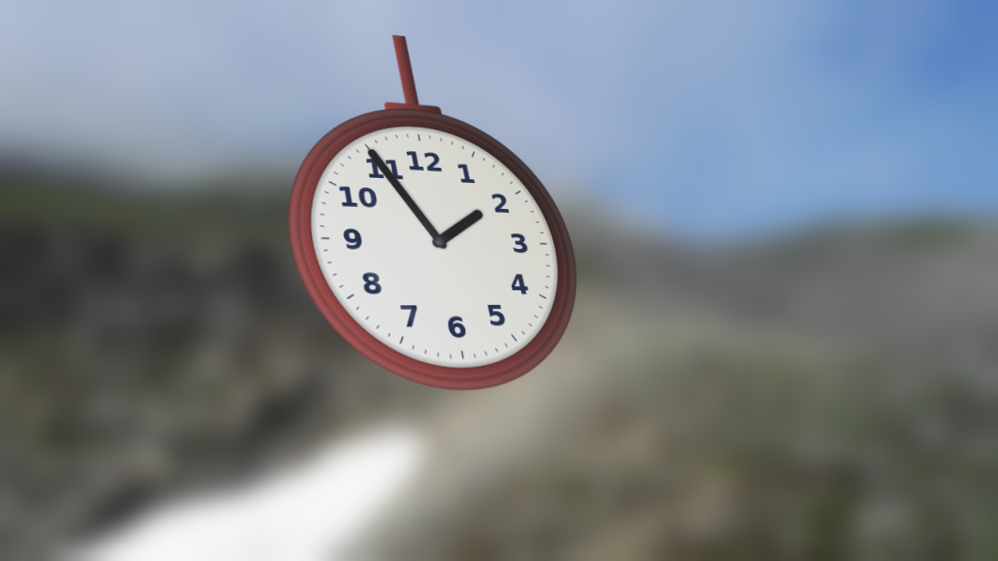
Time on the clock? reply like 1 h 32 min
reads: 1 h 55 min
